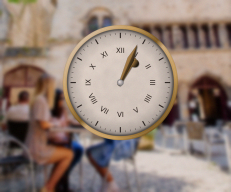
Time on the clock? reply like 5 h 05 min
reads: 1 h 04 min
